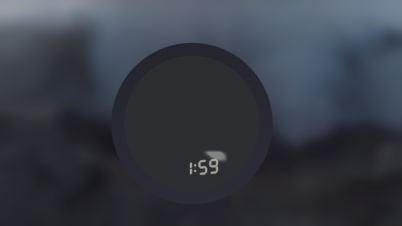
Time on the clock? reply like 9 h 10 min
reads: 1 h 59 min
